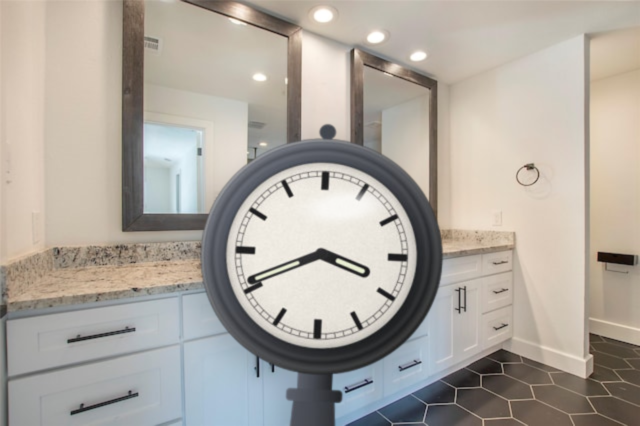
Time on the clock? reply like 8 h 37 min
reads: 3 h 41 min
